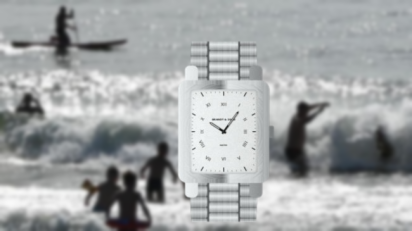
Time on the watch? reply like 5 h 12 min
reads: 10 h 06 min
